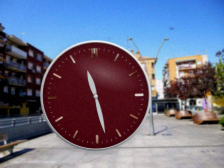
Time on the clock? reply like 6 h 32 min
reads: 11 h 28 min
